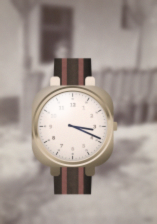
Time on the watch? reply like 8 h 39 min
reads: 3 h 19 min
